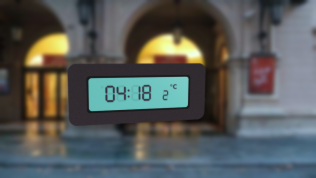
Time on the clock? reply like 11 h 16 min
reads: 4 h 18 min
